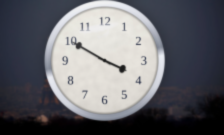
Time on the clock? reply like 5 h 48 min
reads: 3 h 50 min
